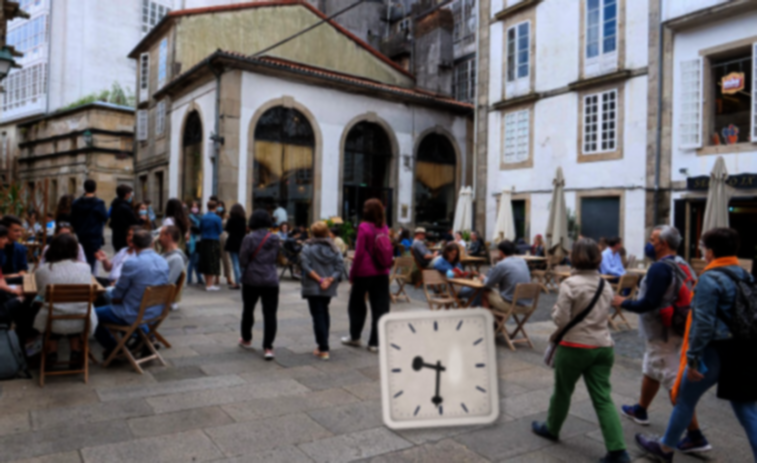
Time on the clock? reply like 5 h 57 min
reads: 9 h 31 min
